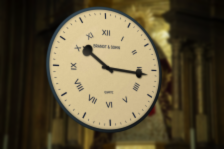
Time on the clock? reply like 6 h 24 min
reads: 10 h 16 min
